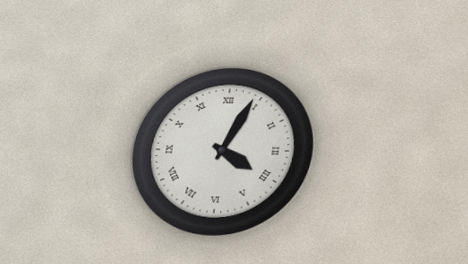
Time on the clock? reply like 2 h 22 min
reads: 4 h 04 min
